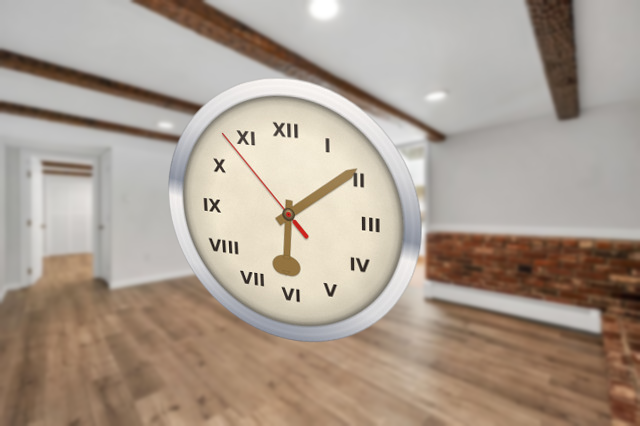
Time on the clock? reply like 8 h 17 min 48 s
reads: 6 h 08 min 53 s
